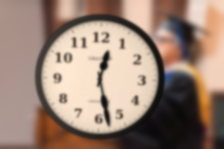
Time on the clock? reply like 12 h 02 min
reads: 12 h 28 min
